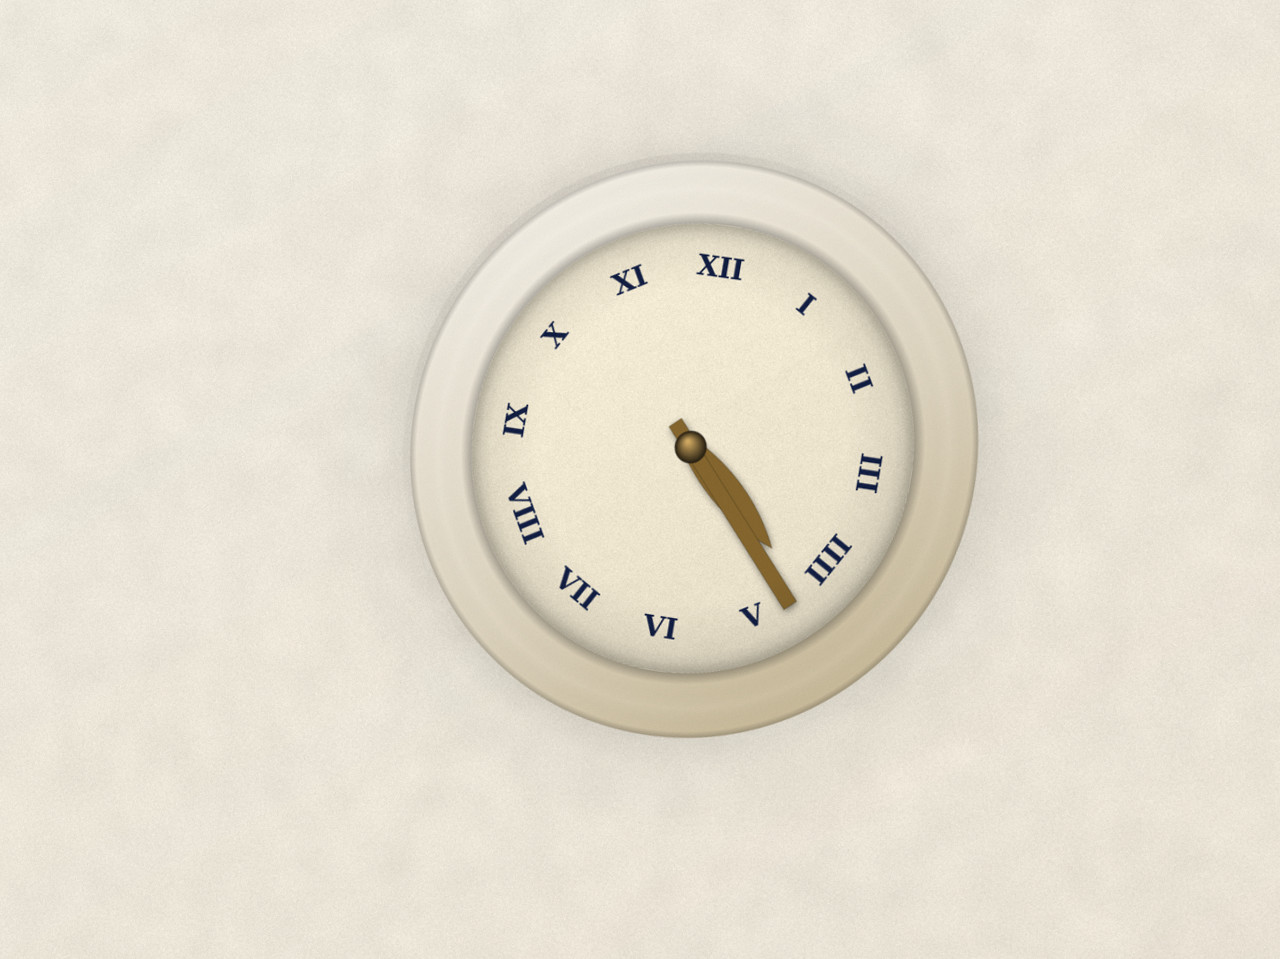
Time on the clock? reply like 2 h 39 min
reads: 4 h 23 min
